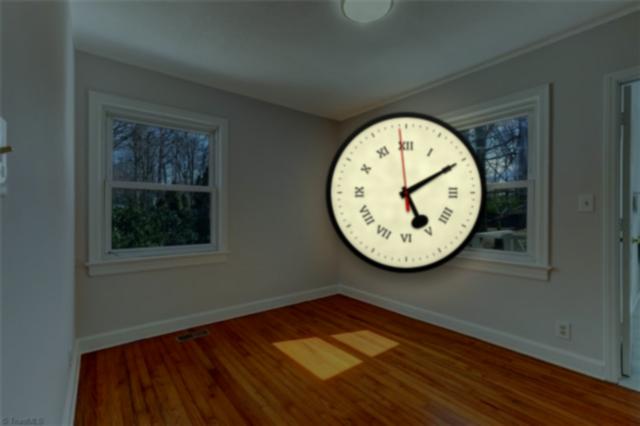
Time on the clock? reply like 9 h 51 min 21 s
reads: 5 h 09 min 59 s
